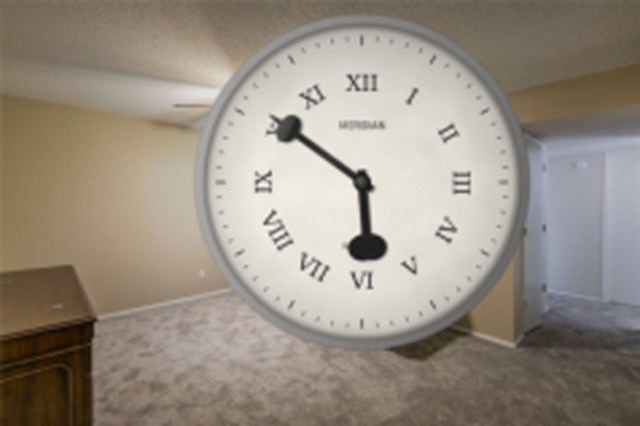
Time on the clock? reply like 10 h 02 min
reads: 5 h 51 min
